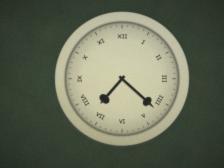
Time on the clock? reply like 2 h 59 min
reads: 7 h 22 min
